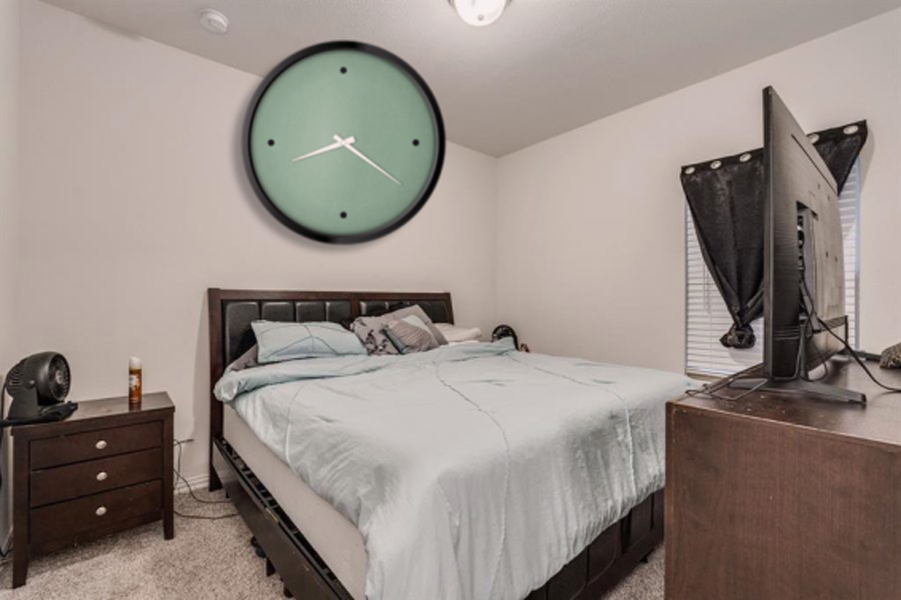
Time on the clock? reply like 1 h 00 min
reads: 8 h 21 min
